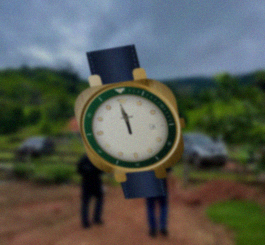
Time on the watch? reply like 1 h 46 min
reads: 11 h 59 min
